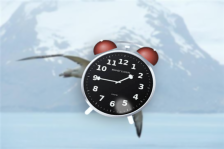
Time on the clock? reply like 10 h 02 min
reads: 1 h 45 min
